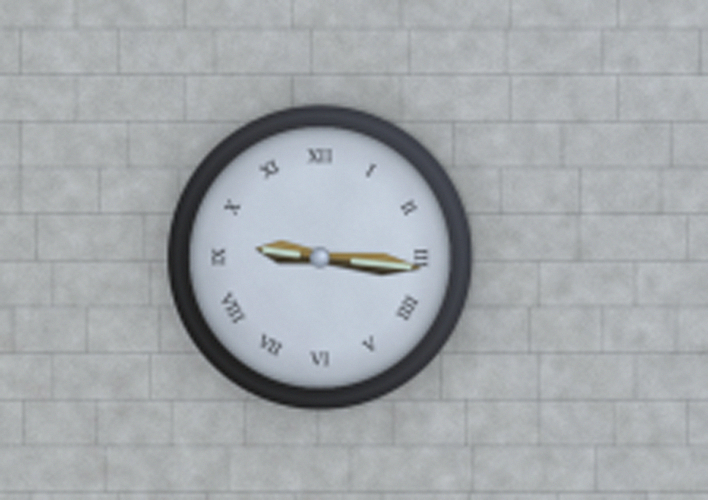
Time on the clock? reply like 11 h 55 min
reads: 9 h 16 min
